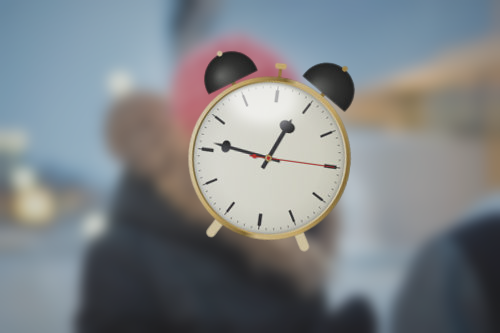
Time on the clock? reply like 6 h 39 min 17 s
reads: 12 h 46 min 15 s
